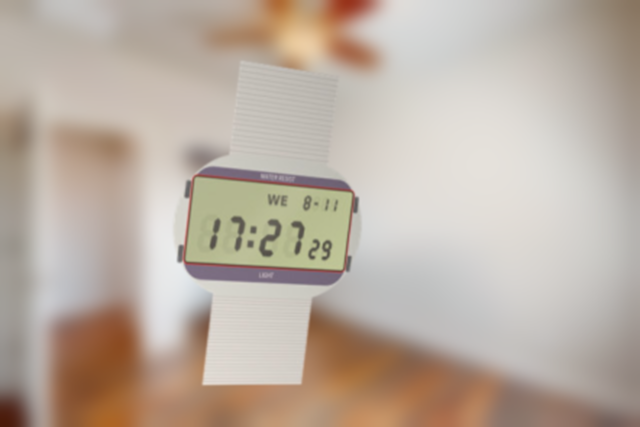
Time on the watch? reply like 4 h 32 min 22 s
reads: 17 h 27 min 29 s
